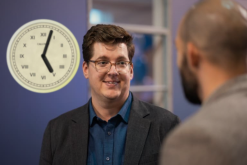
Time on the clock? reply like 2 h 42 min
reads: 5 h 03 min
